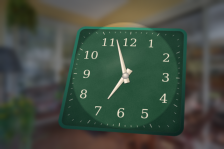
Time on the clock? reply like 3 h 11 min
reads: 6 h 57 min
